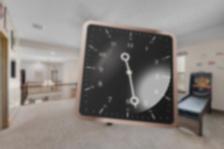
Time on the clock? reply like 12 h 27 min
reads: 11 h 28 min
